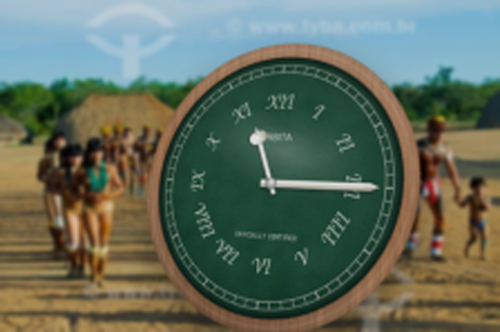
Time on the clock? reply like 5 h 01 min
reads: 11 h 15 min
